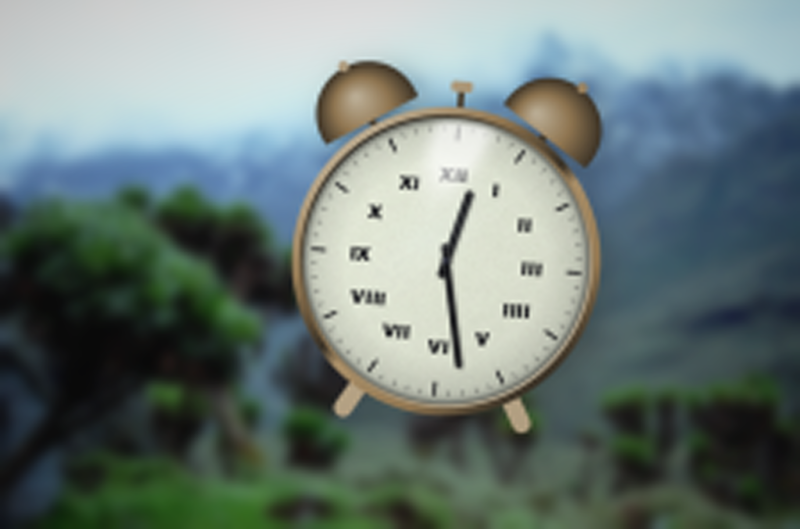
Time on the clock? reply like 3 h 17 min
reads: 12 h 28 min
